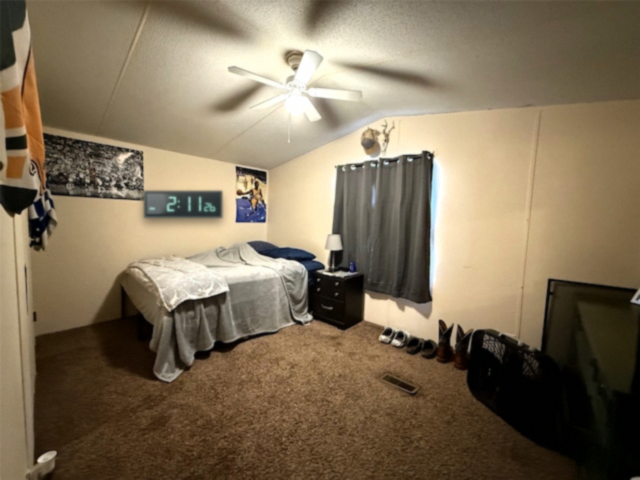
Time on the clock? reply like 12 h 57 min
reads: 2 h 11 min
